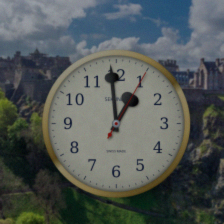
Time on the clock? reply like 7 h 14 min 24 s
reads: 12 h 59 min 05 s
